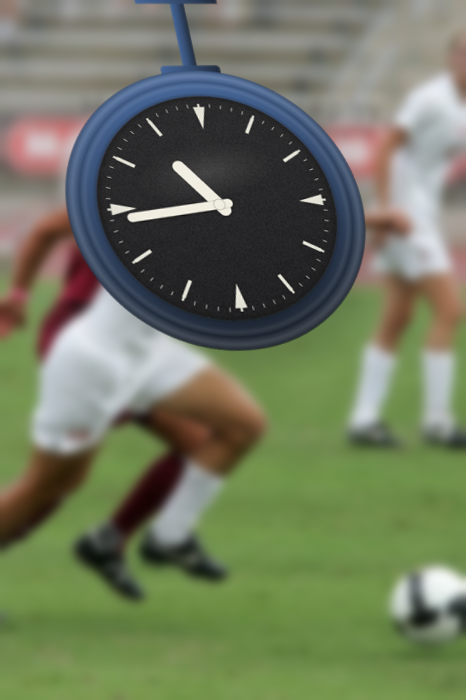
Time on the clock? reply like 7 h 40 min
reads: 10 h 44 min
